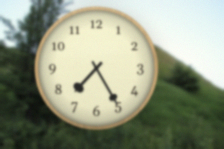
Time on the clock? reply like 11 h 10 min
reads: 7 h 25 min
